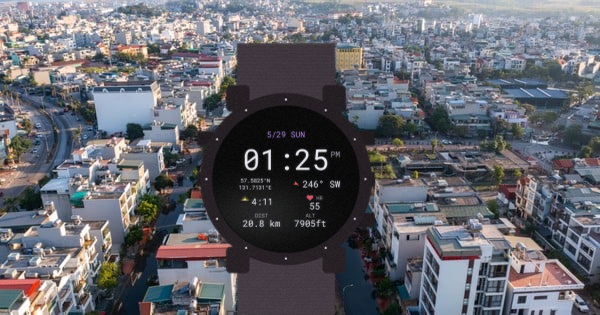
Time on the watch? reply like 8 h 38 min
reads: 1 h 25 min
